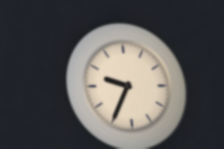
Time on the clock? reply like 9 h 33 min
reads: 9 h 35 min
